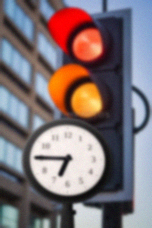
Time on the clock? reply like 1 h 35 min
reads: 6 h 45 min
